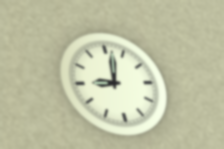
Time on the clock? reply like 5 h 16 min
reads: 9 h 02 min
